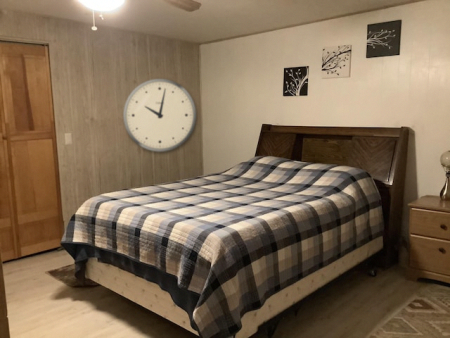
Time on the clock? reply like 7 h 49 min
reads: 10 h 02 min
